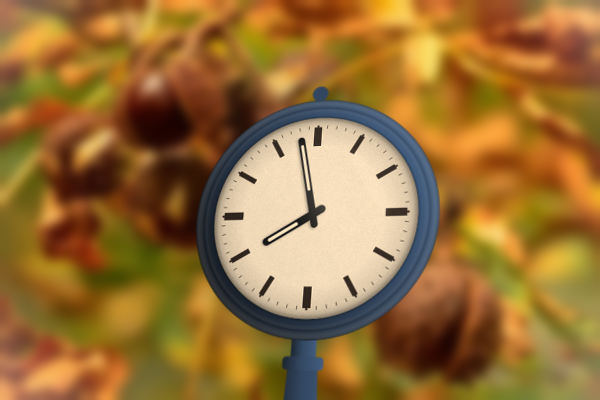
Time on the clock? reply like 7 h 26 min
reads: 7 h 58 min
